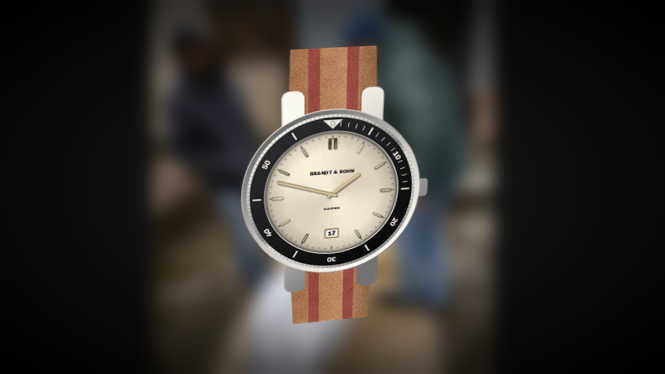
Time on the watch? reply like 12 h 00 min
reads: 1 h 48 min
